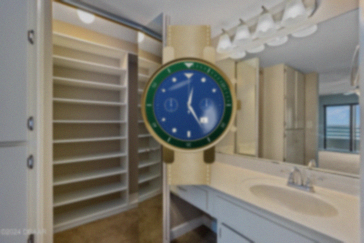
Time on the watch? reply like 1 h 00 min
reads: 12 h 25 min
